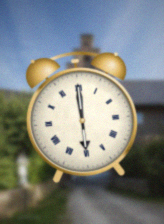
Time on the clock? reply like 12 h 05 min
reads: 6 h 00 min
